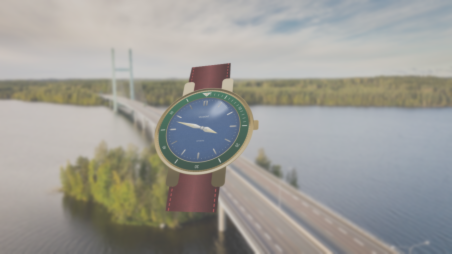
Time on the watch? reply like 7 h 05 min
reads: 3 h 48 min
